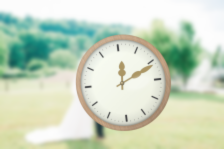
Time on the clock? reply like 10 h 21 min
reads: 12 h 11 min
